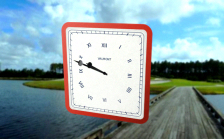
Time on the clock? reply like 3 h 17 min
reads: 9 h 48 min
